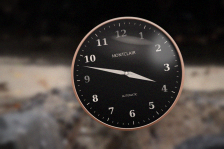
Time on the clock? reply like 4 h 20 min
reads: 3 h 48 min
